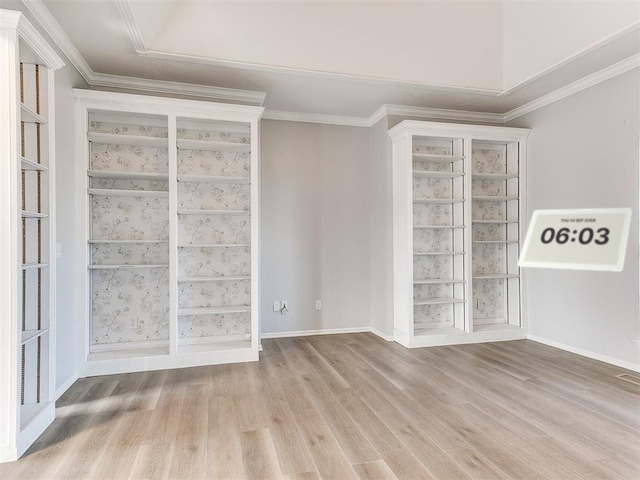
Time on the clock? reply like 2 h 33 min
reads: 6 h 03 min
